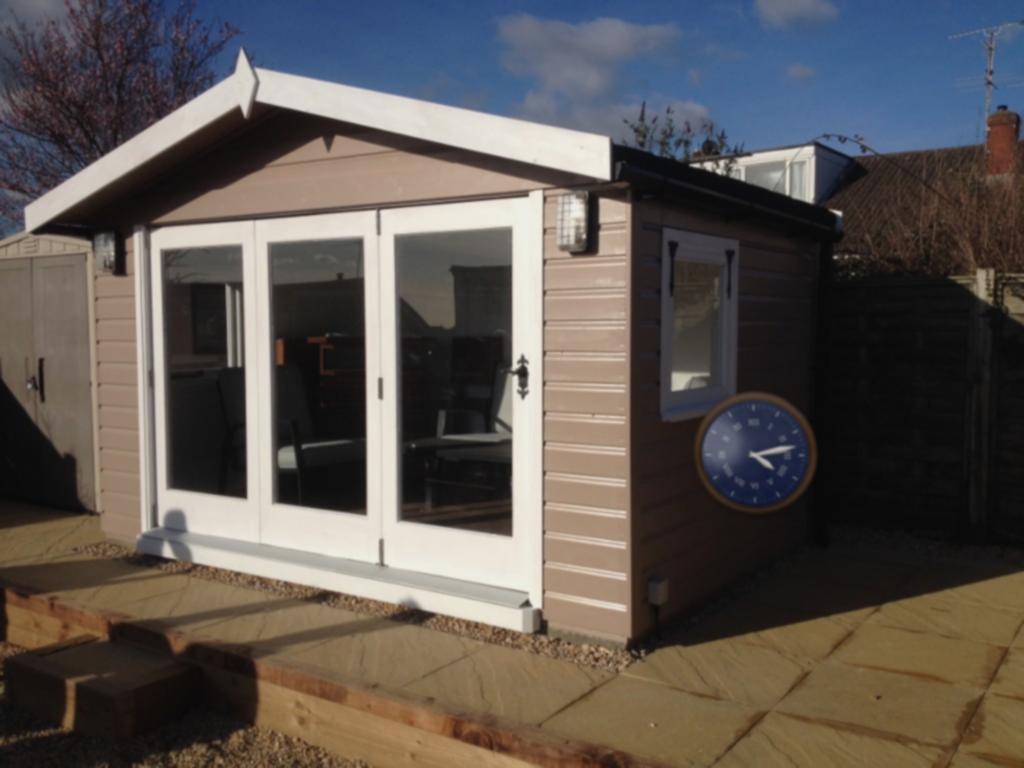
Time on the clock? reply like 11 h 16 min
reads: 4 h 13 min
